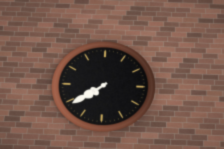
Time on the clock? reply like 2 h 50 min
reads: 7 h 39 min
